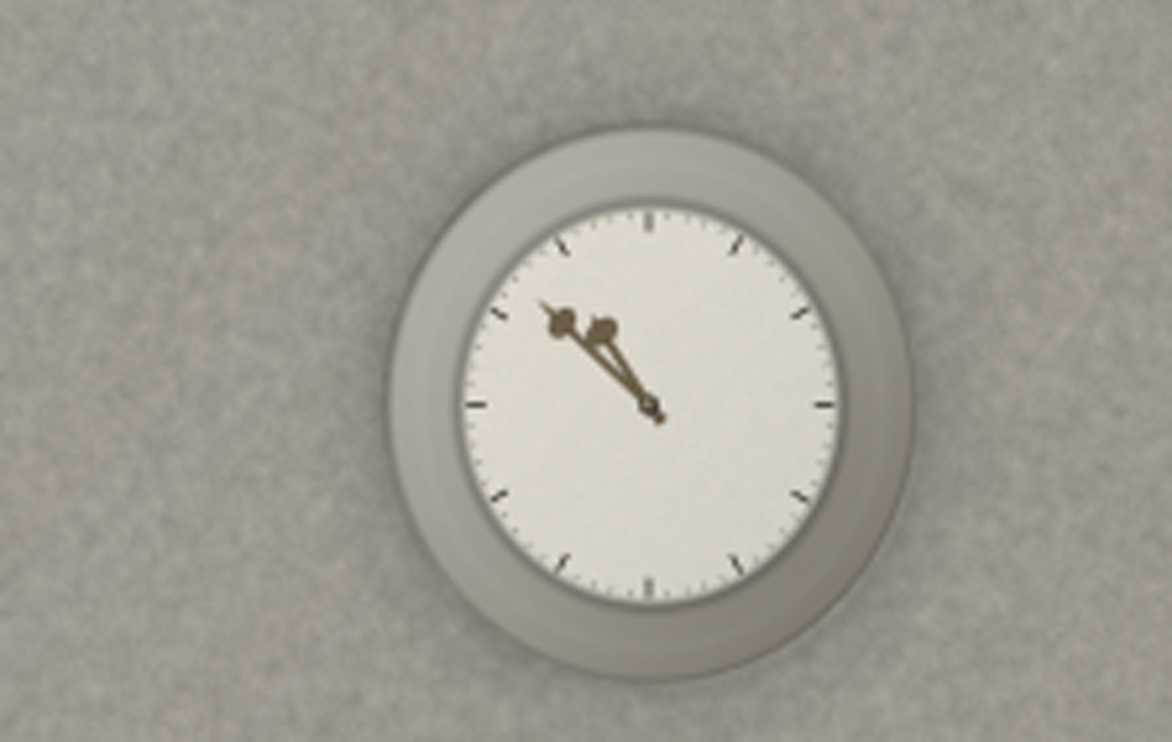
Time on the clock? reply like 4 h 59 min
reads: 10 h 52 min
